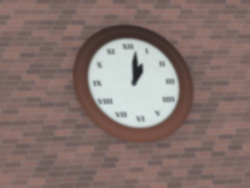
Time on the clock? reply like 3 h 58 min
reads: 1 h 02 min
